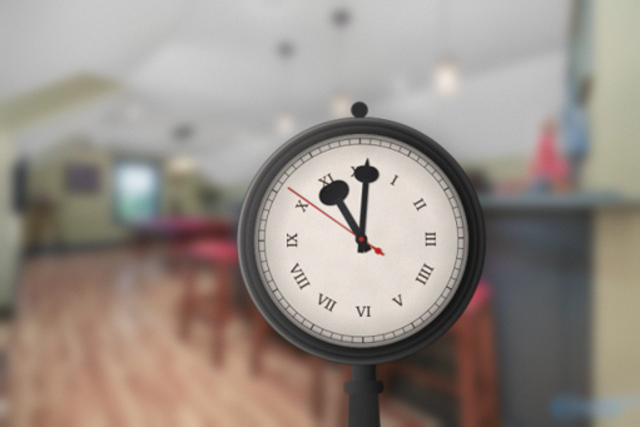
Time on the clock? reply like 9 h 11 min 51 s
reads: 11 h 00 min 51 s
